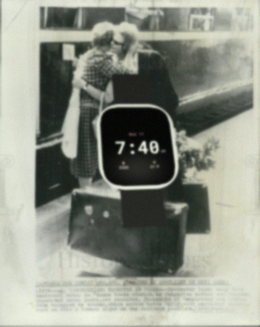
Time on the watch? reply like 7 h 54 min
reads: 7 h 40 min
